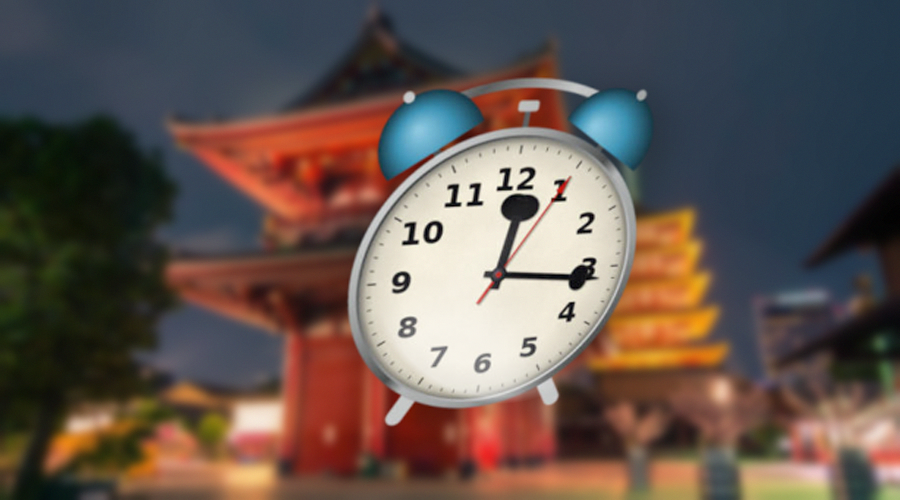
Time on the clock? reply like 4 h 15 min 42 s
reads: 12 h 16 min 05 s
